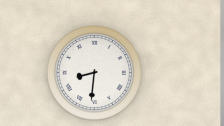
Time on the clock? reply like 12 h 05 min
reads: 8 h 31 min
